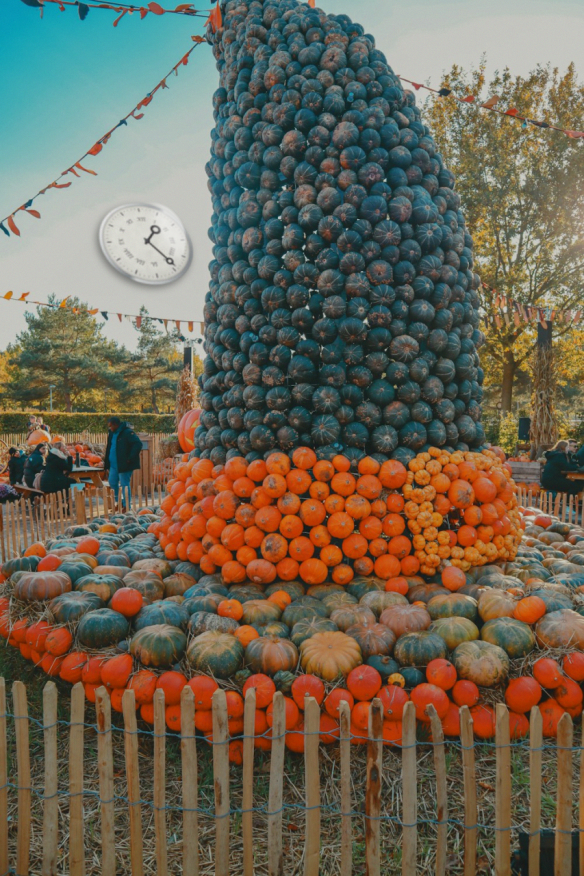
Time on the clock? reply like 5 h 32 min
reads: 1 h 24 min
